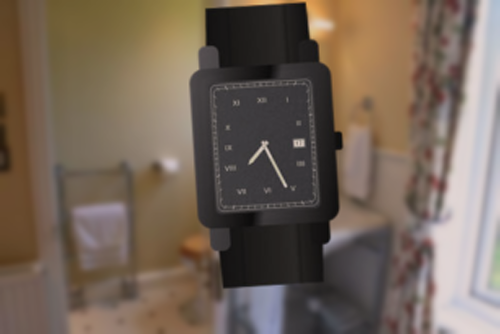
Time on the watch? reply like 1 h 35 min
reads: 7 h 26 min
